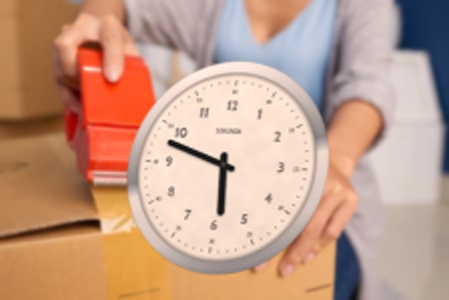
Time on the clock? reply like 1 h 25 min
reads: 5 h 48 min
